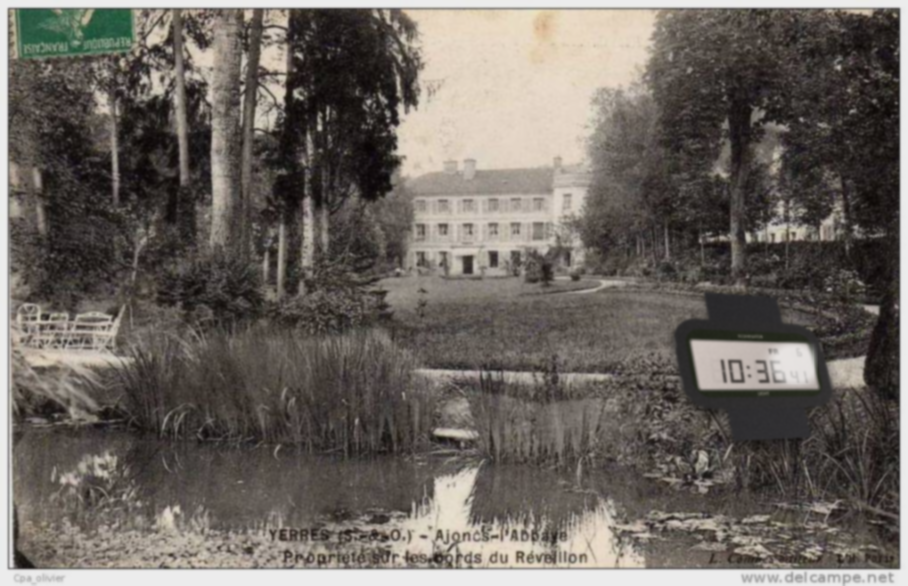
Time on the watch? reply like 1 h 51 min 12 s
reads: 10 h 36 min 41 s
